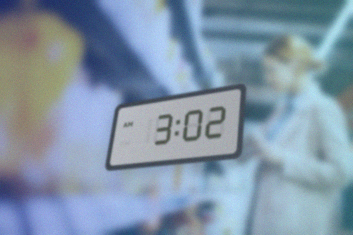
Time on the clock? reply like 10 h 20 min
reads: 3 h 02 min
